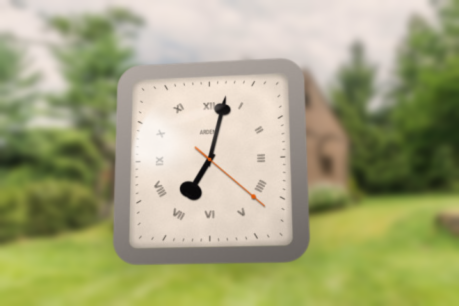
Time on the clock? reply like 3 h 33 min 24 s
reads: 7 h 02 min 22 s
